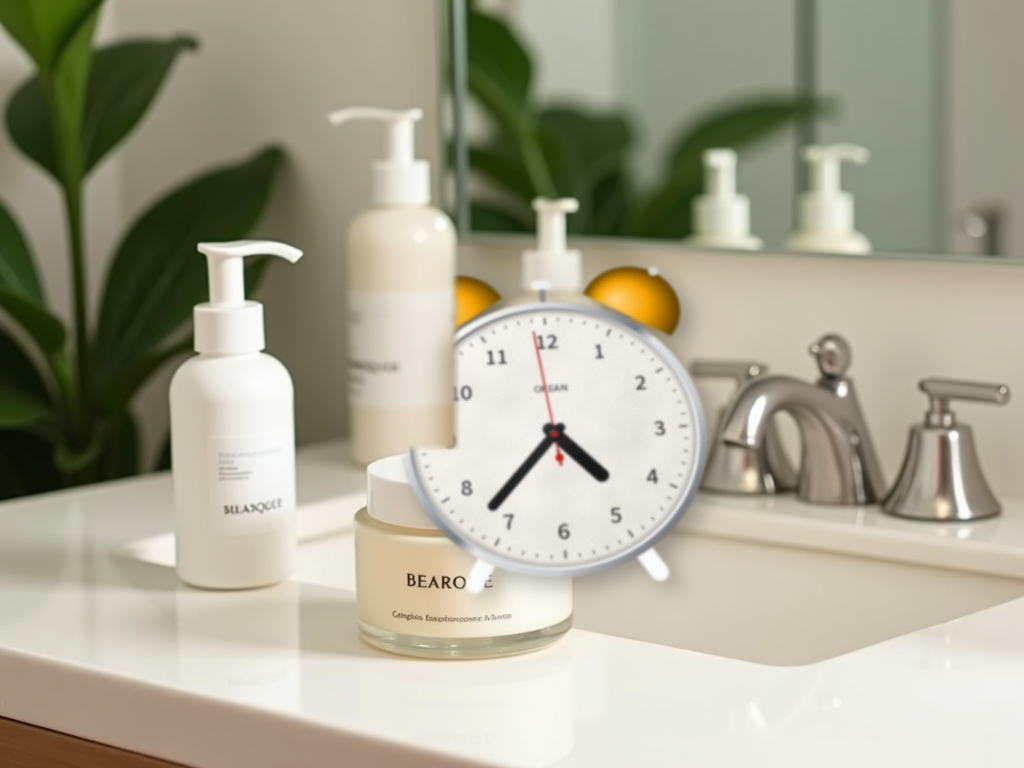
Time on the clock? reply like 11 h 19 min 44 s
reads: 4 h 36 min 59 s
